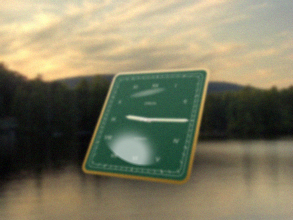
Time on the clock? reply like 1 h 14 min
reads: 9 h 15 min
